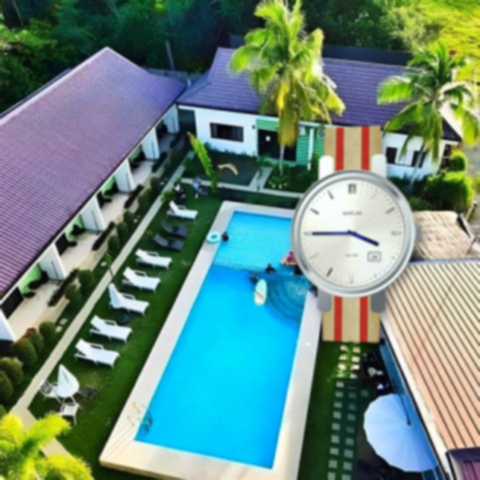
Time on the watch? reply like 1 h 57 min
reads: 3 h 45 min
